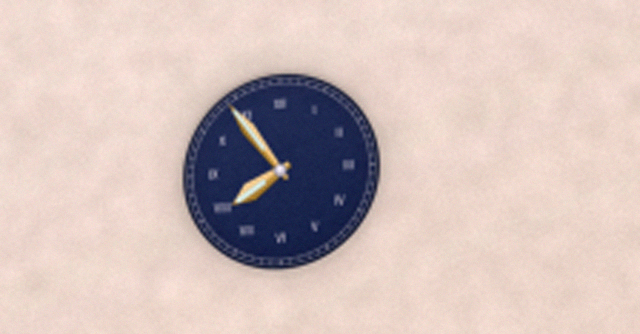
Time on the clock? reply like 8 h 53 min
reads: 7 h 54 min
